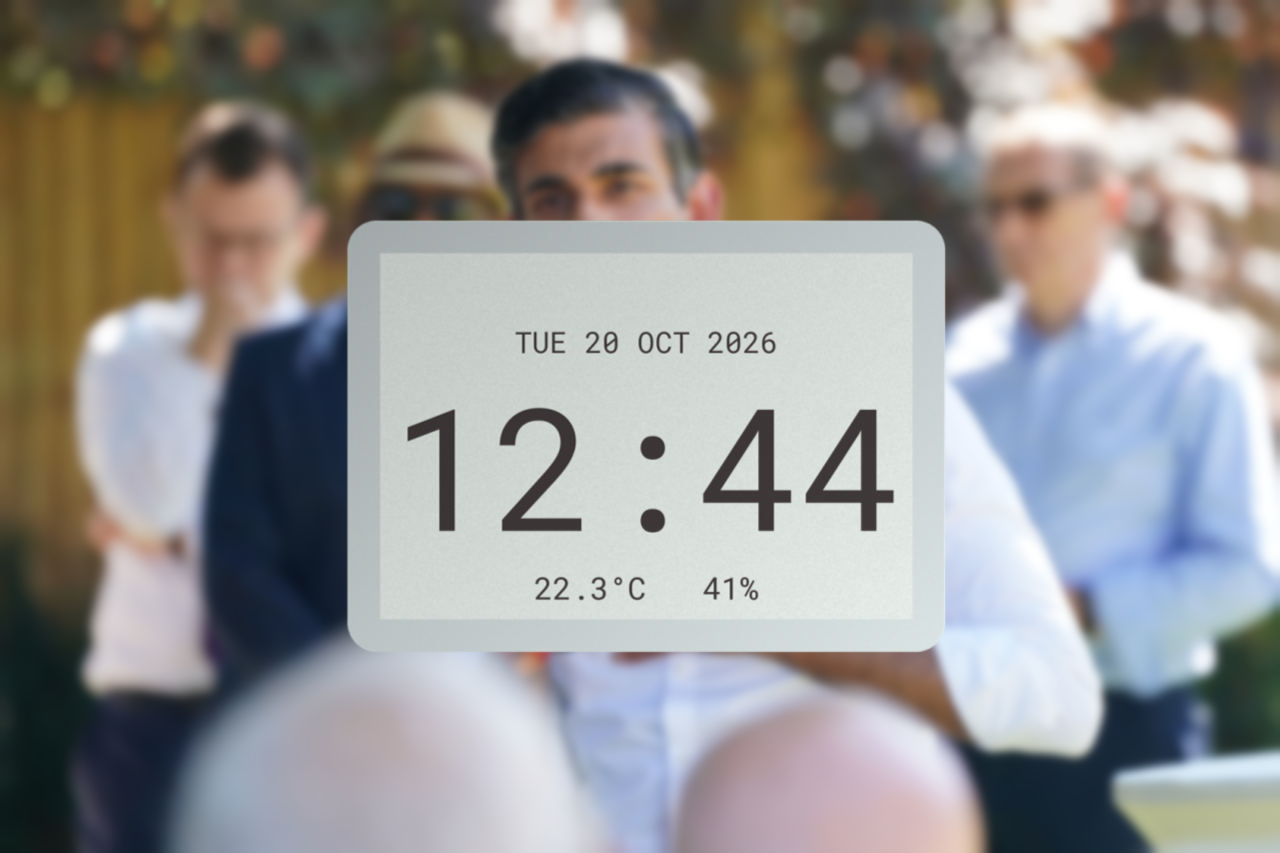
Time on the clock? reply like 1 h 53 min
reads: 12 h 44 min
